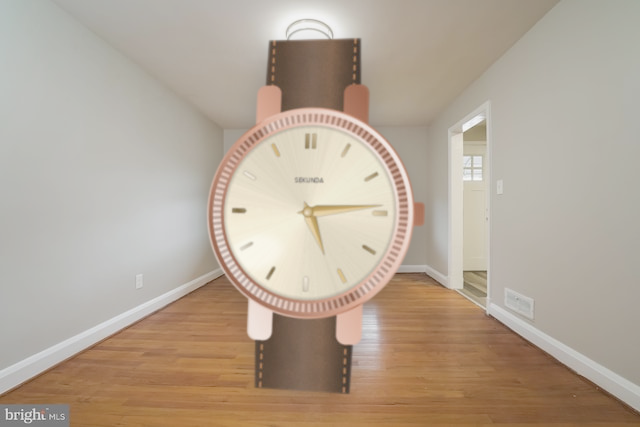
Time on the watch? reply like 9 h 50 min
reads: 5 h 14 min
